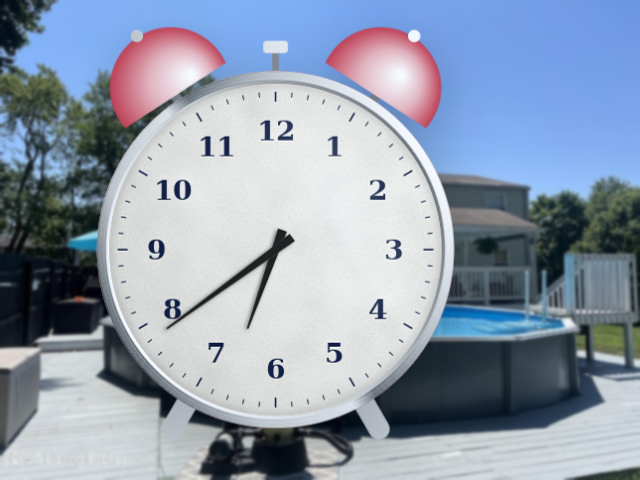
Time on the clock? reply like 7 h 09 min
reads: 6 h 39 min
